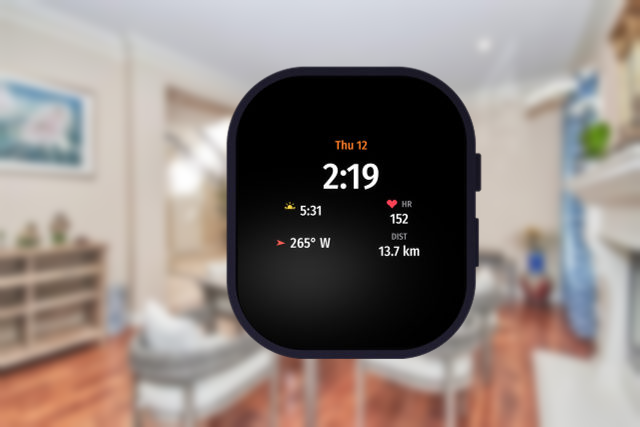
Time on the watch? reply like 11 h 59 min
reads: 2 h 19 min
